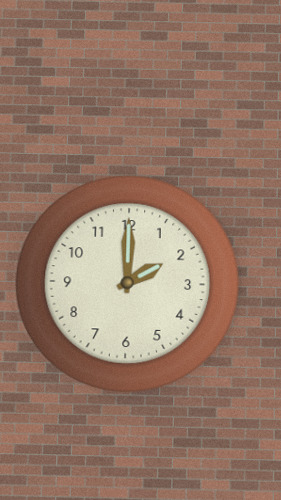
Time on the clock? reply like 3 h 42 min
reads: 2 h 00 min
